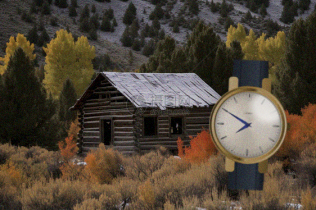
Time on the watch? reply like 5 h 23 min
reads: 7 h 50 min
